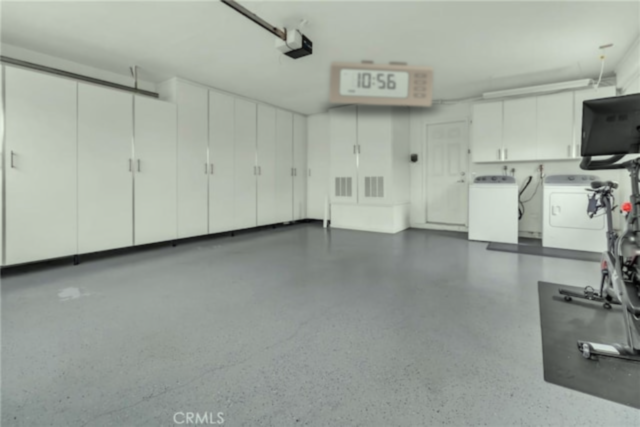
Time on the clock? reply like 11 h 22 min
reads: 10 h 56 min
